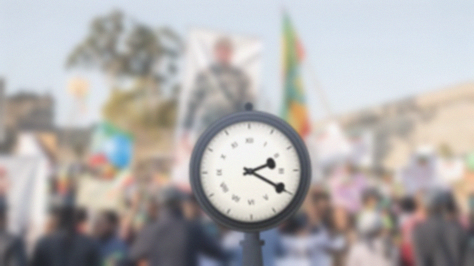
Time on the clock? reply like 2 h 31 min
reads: 2 h 20 min
